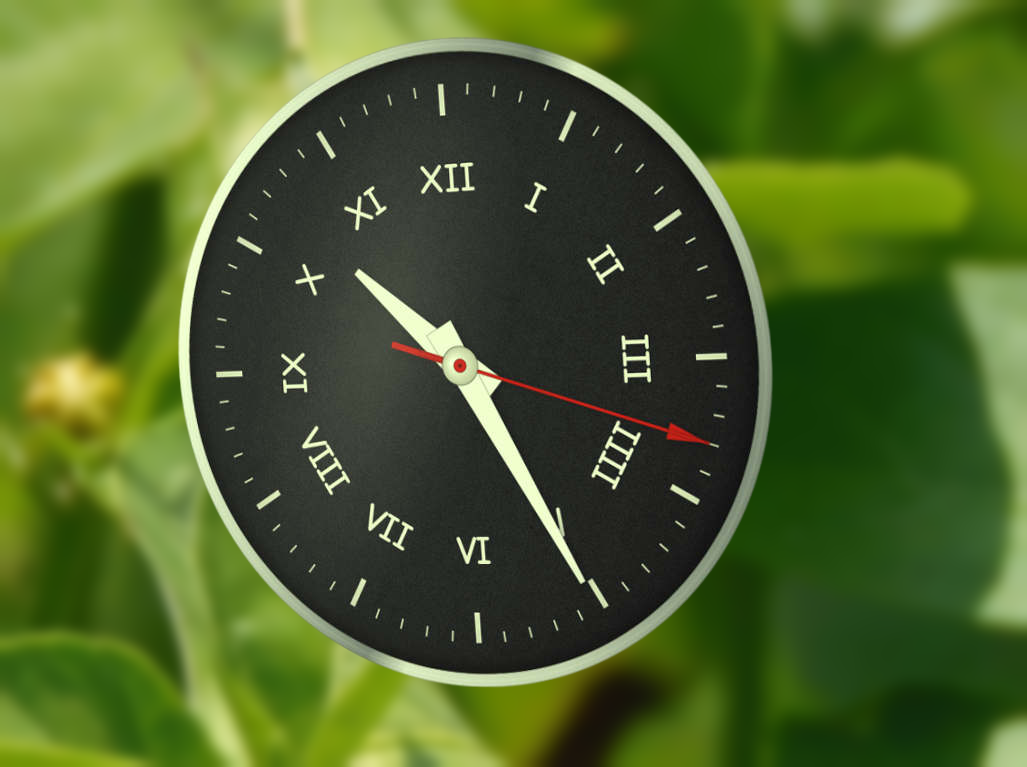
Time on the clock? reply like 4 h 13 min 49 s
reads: 10 h 25 min 18 s
